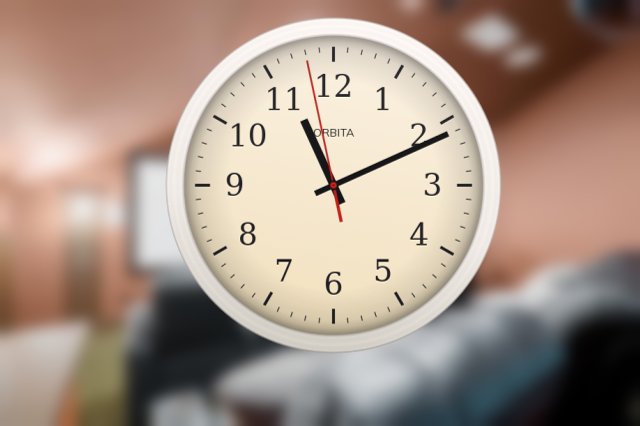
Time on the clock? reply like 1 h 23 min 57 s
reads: 11 h 10 min 58 s
